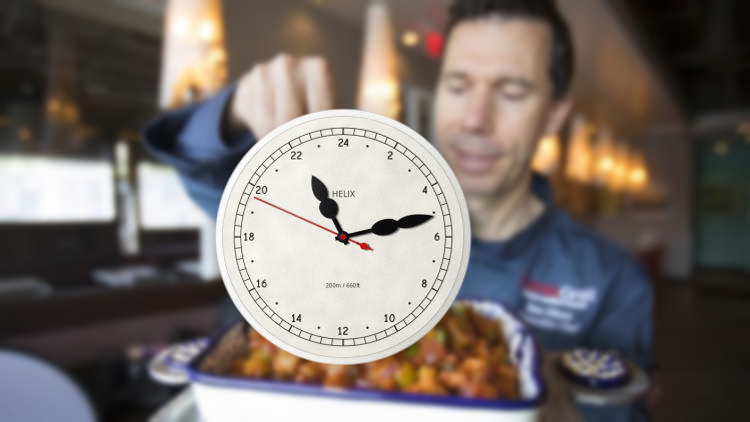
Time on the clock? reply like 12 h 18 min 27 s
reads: 22 h 12 min 49 s
